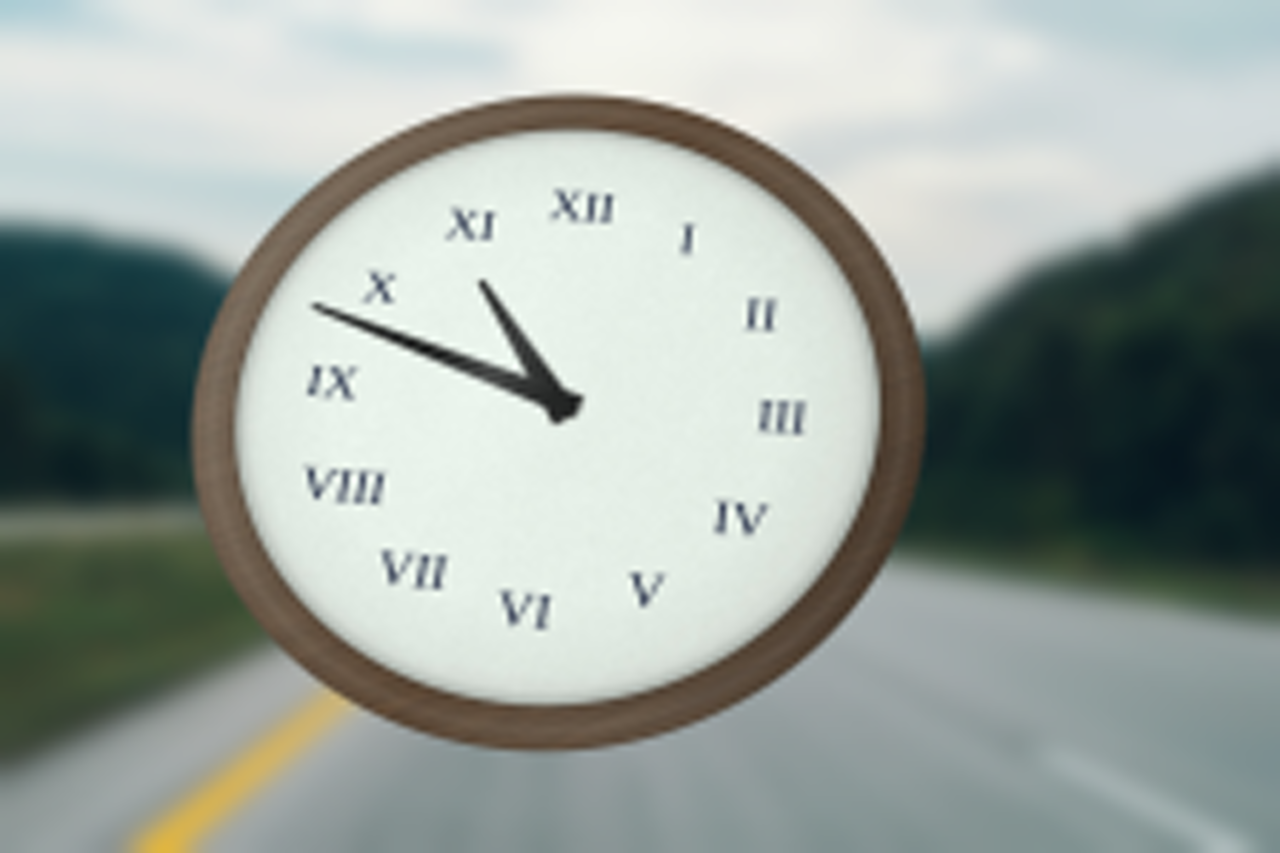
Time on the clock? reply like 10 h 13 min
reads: 10 h 48 min
